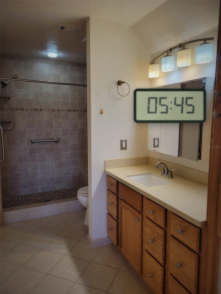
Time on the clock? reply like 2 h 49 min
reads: 5 h 45 min
